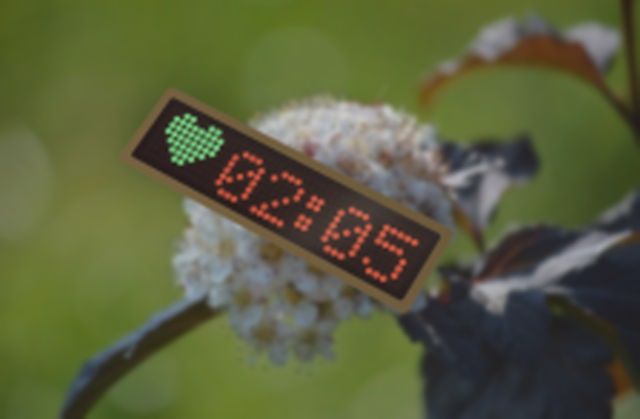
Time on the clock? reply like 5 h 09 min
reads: 2 h 05 min
